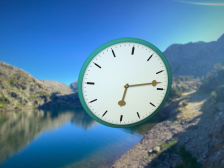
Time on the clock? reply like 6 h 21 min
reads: 6 h 13 min
